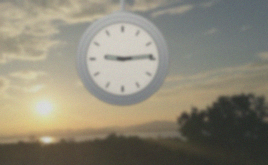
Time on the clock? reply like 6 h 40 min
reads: 9 h 14 min
